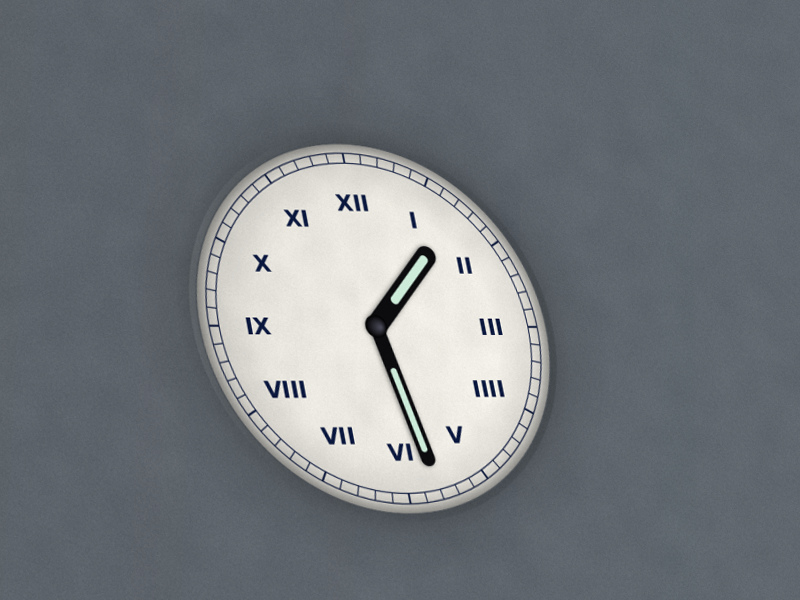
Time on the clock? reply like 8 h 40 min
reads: 1 h 28 min
